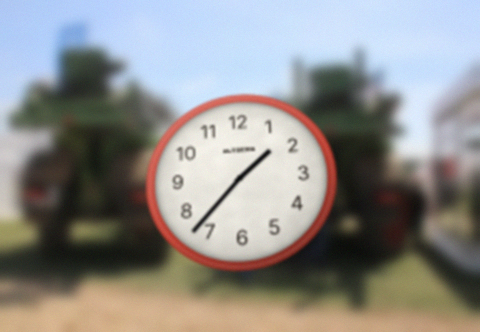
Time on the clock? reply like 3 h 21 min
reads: 1 h 37 min
